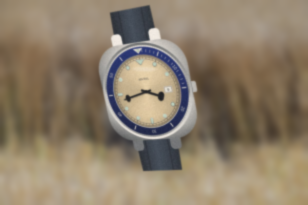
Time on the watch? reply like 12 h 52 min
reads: 3 h 43 min
